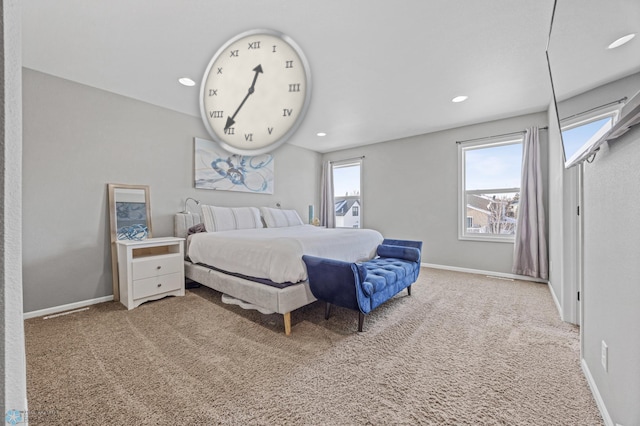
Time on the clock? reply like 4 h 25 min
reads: 12 h 36 min
